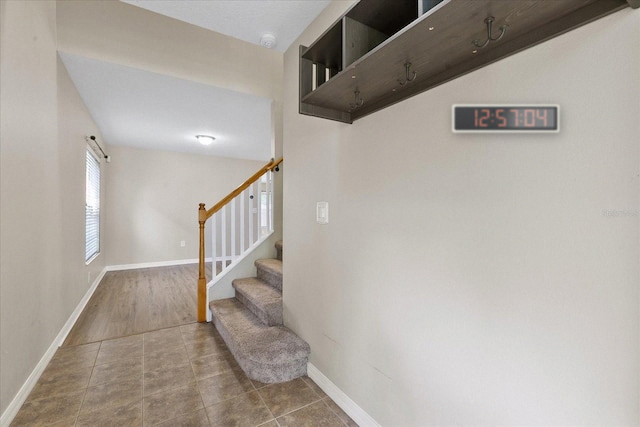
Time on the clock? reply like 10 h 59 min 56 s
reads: 12 h 57 min 04 s
